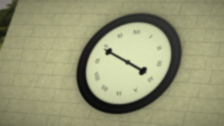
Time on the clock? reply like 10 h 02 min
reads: 3 h 49 min
